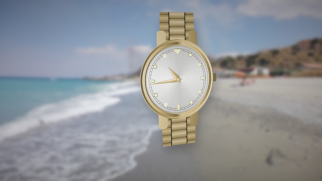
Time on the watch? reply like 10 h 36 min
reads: 10 h 44 min
